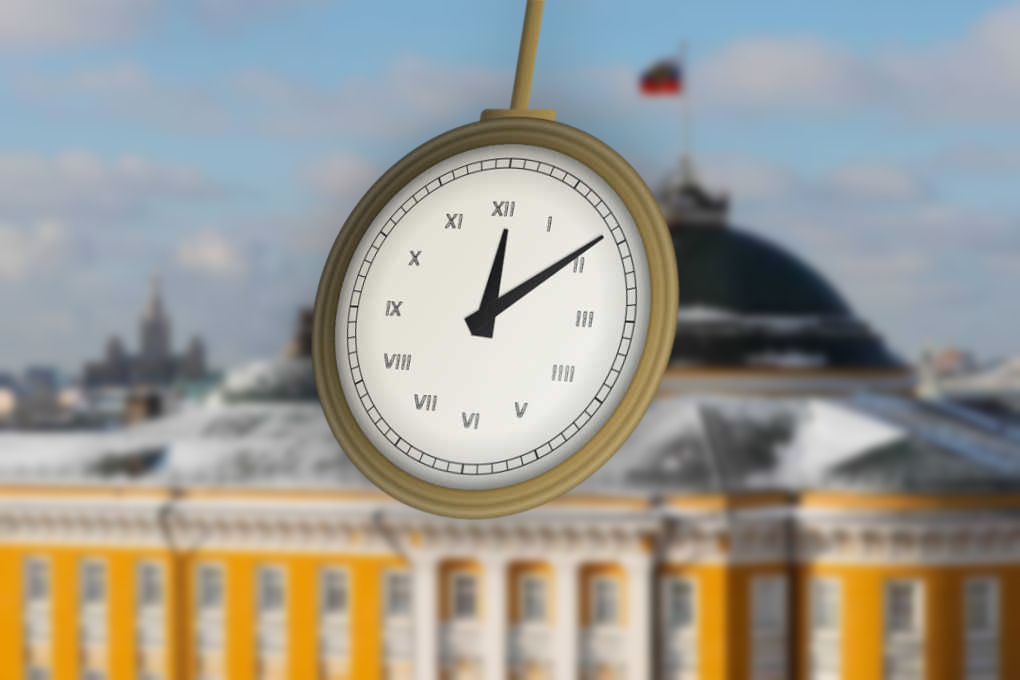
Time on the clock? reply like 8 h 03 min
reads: 12 h 09 min
